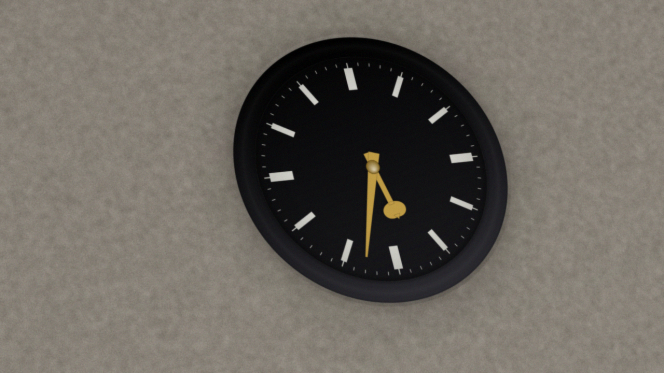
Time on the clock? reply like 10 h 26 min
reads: 5 h 33 min
